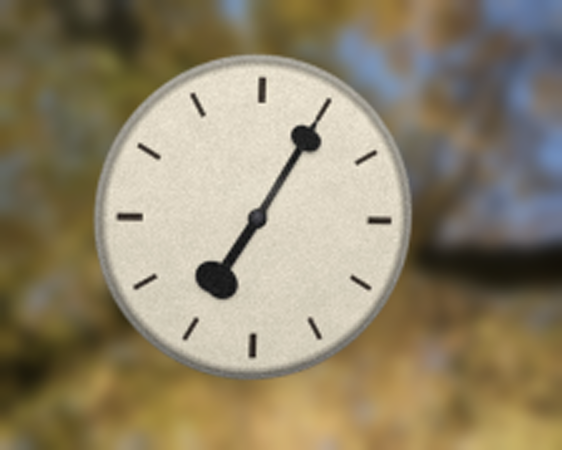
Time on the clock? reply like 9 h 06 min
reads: 7 h 05 min
